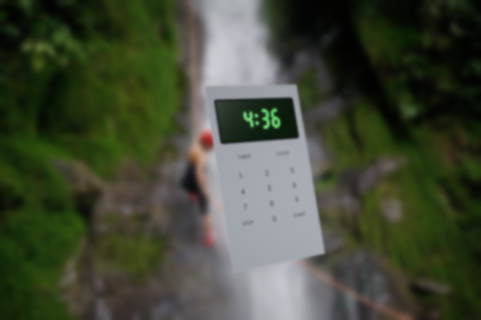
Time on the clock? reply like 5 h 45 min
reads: 4 h 36 min
